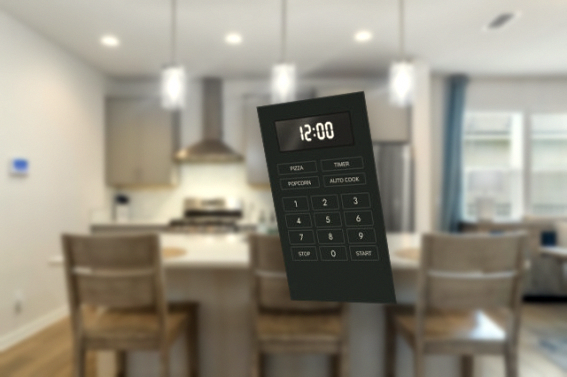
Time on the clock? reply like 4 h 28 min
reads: 12 h 00 min
